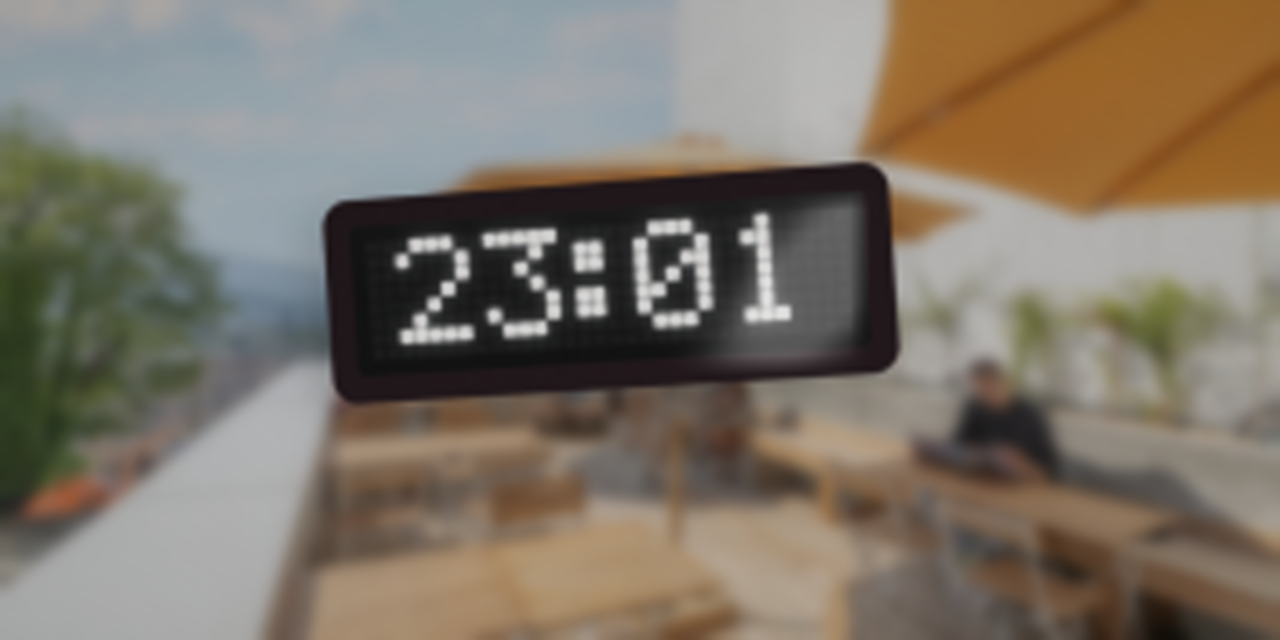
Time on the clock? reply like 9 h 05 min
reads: 23 h 01 min
